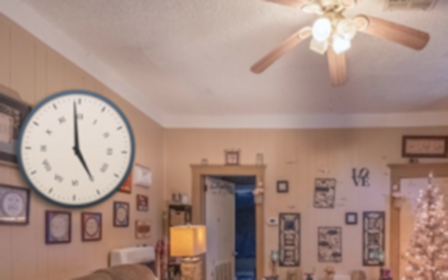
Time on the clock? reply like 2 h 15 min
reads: 4 h 59 min
